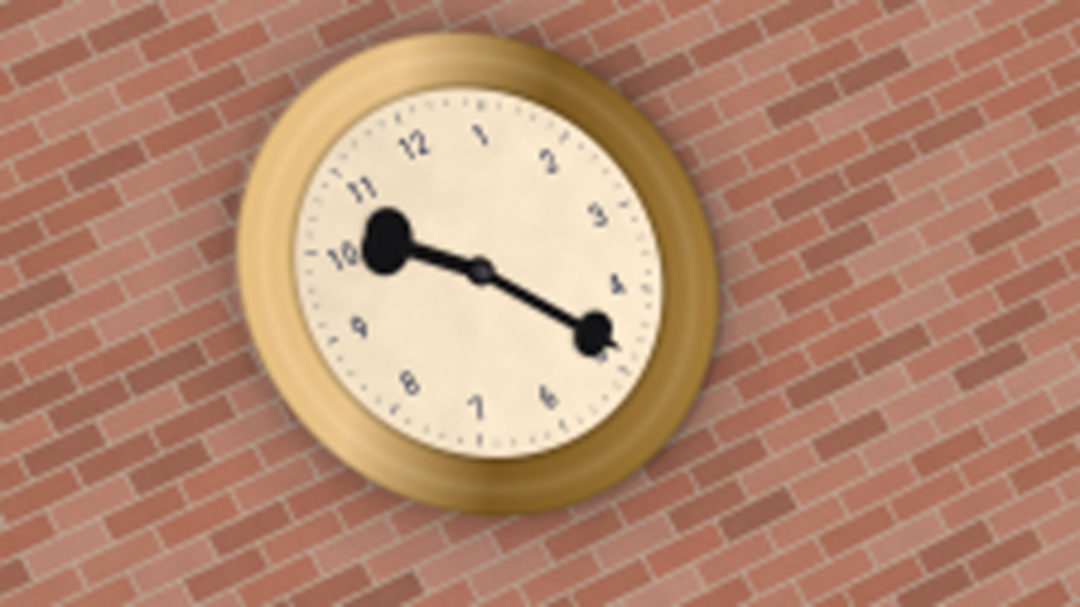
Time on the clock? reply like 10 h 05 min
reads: 10 h 24 min
